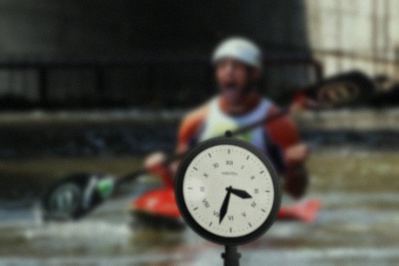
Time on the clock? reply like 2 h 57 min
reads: 3 h 33 min
